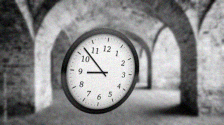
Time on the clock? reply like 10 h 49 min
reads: 8 h 52 min
